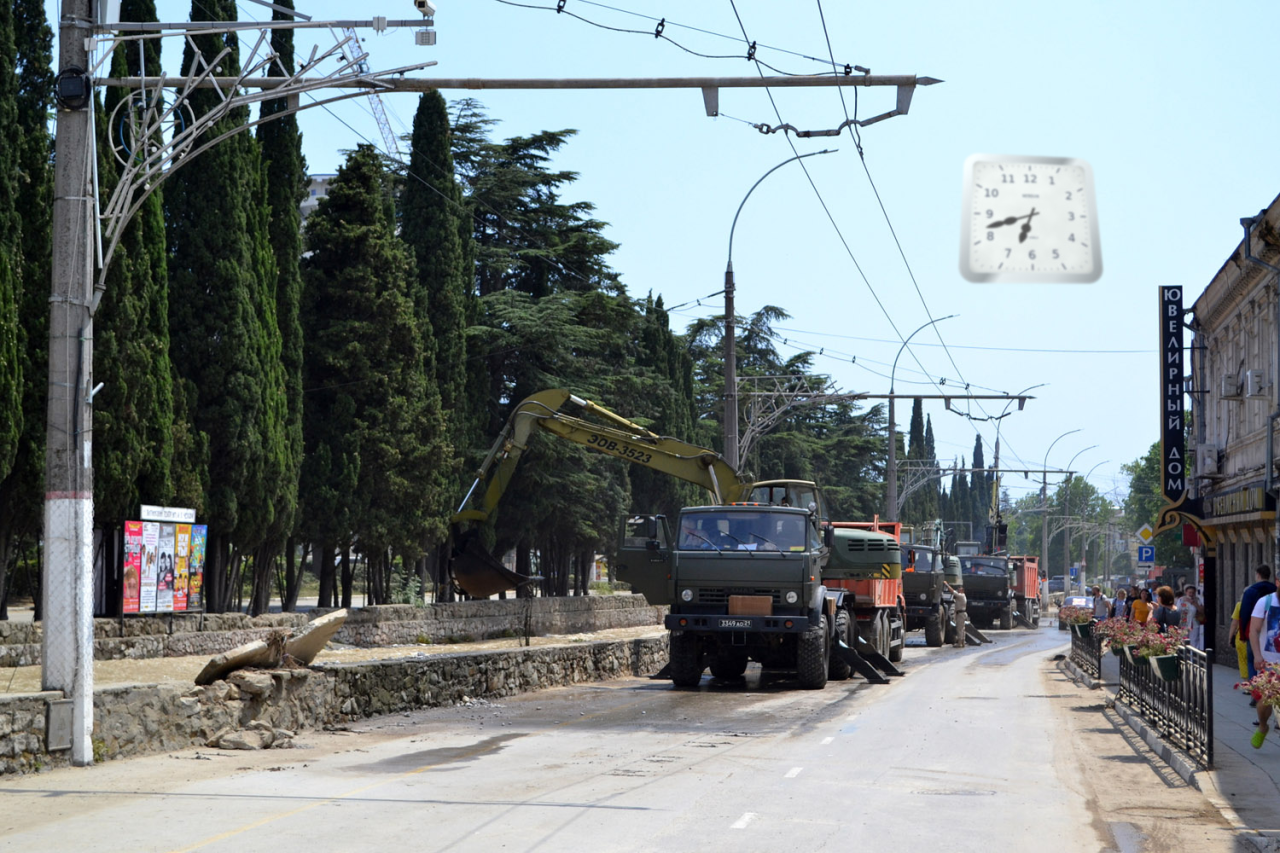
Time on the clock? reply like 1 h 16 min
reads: 6 h 42 min
